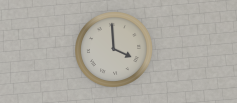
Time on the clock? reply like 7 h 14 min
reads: 4 h 00 min
